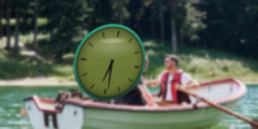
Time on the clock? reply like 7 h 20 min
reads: 6 h 29 min
